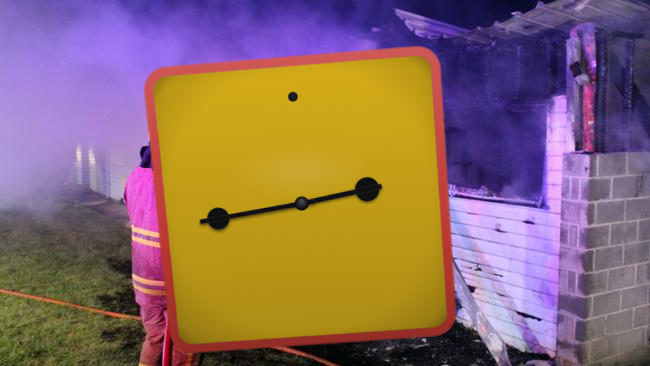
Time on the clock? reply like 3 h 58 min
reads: 2 h 44 min
